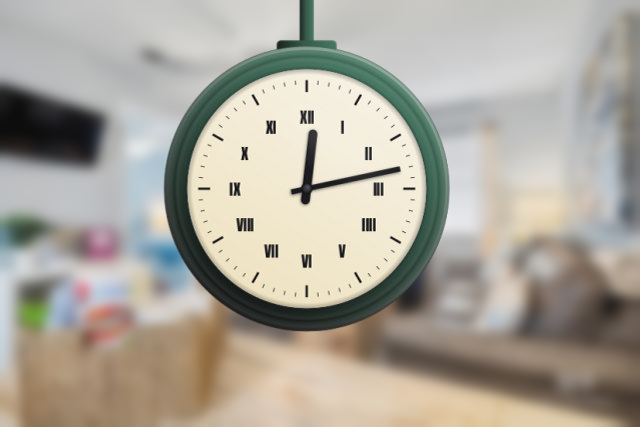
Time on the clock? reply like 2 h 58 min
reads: 12 h 13 min
